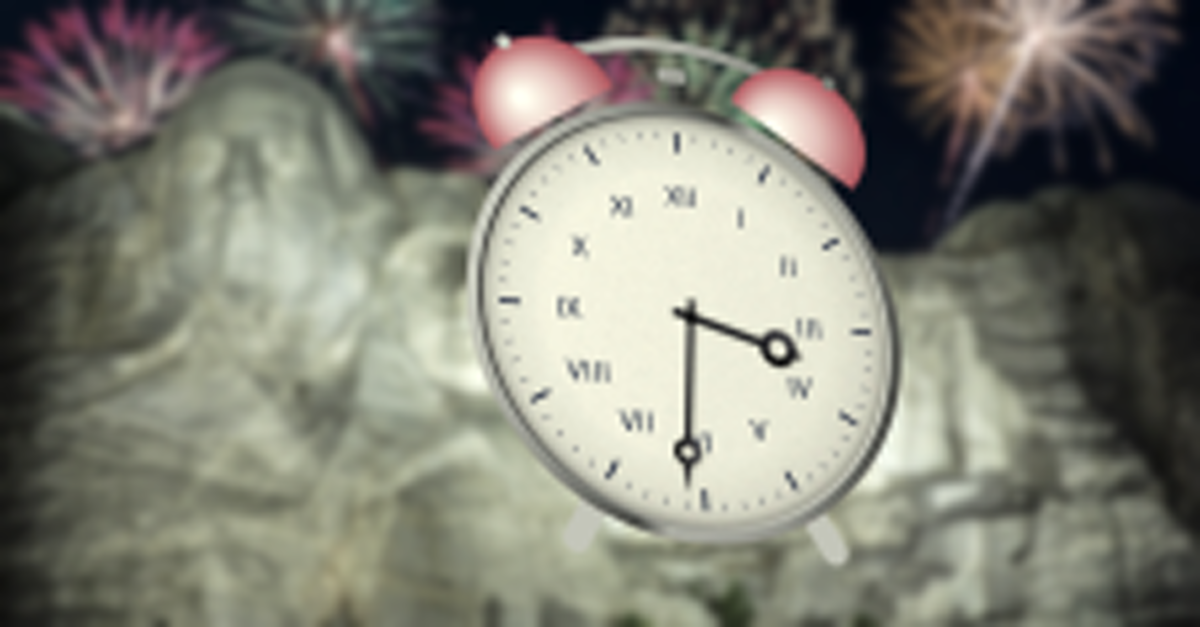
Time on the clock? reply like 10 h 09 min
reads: 3 h 31 min
